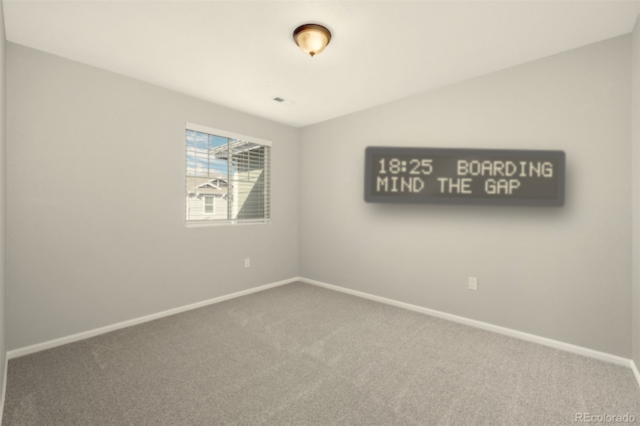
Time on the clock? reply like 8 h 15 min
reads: 18 h 25 min
